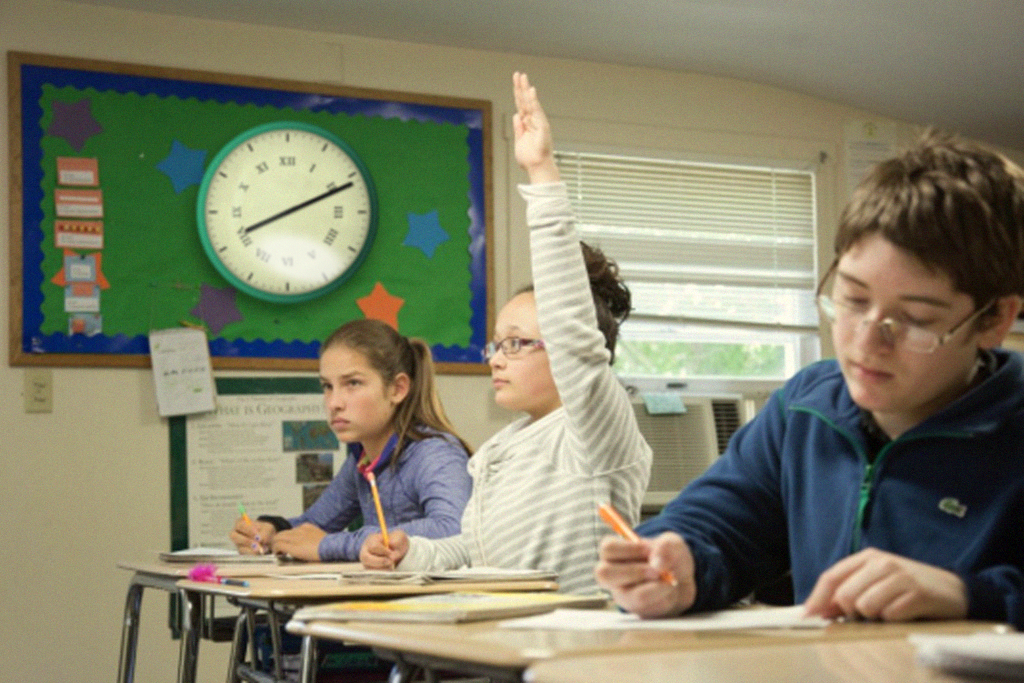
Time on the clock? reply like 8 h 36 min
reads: 8 h 11 min
